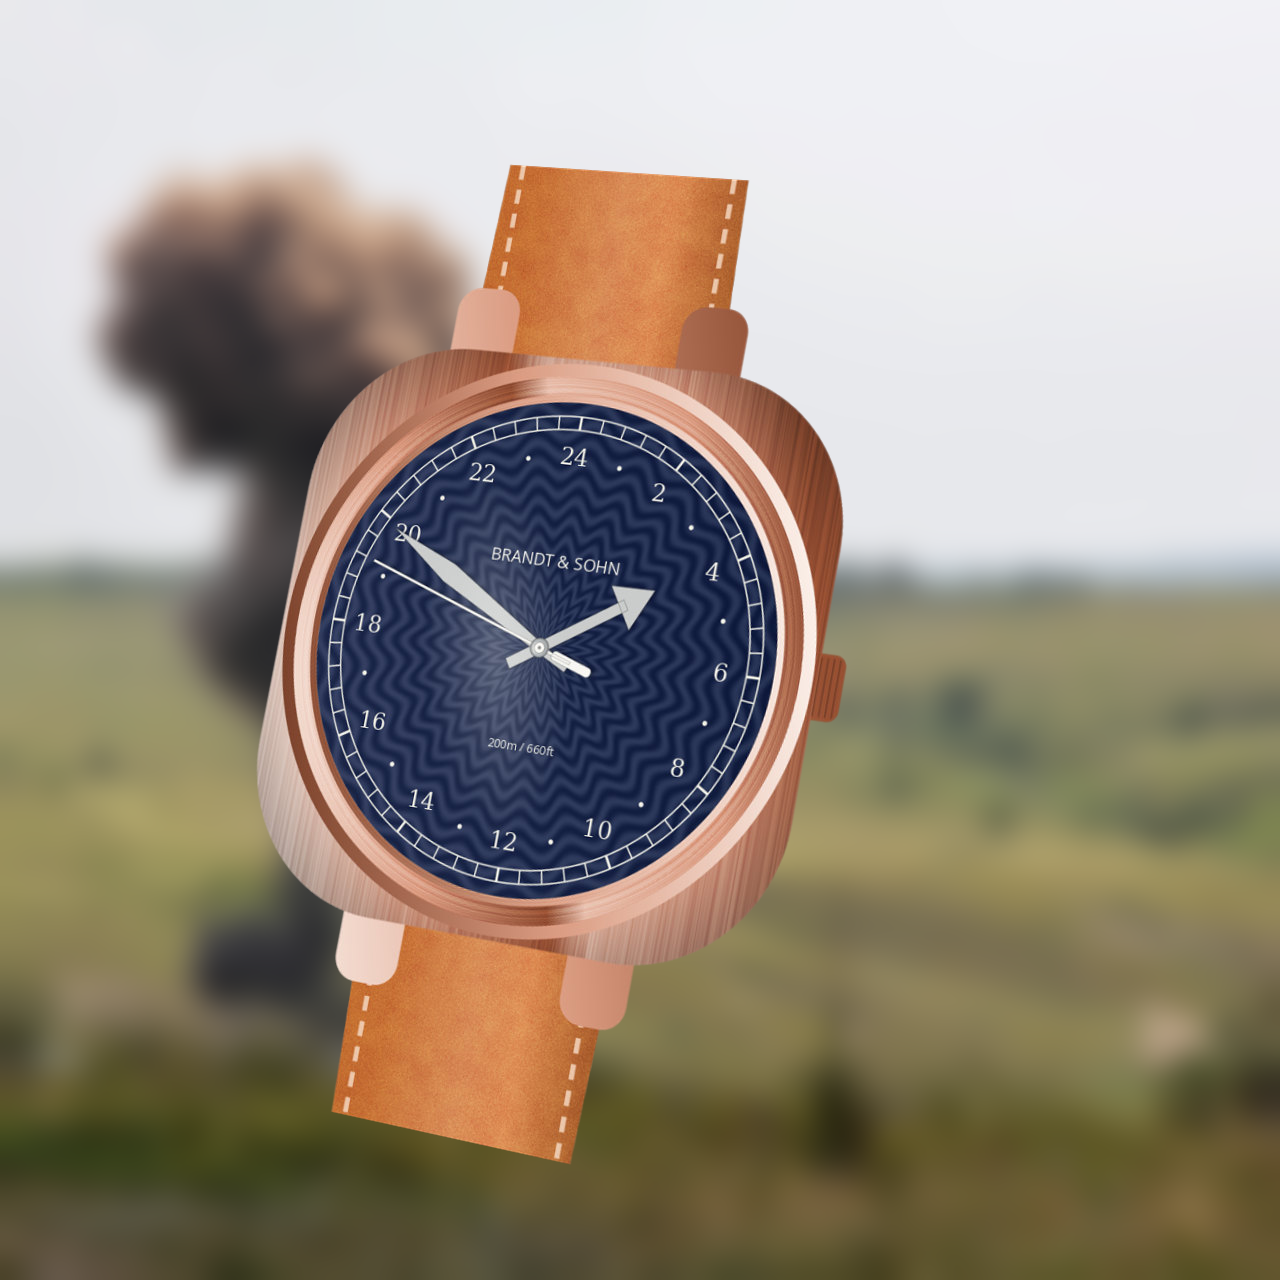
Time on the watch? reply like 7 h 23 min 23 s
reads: 3 h 49 min 48 s
